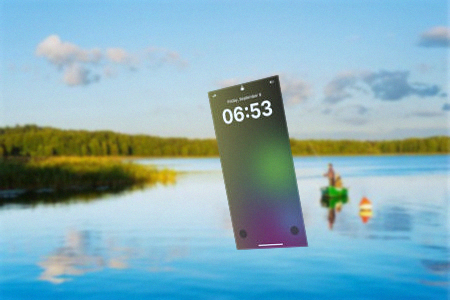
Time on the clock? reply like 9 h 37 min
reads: 6 h 53 min
